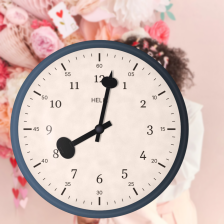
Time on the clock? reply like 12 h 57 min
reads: 8 h 02 min
